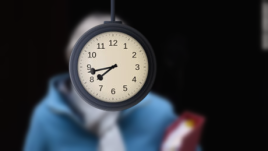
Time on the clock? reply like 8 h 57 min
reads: 7 h 43 min
